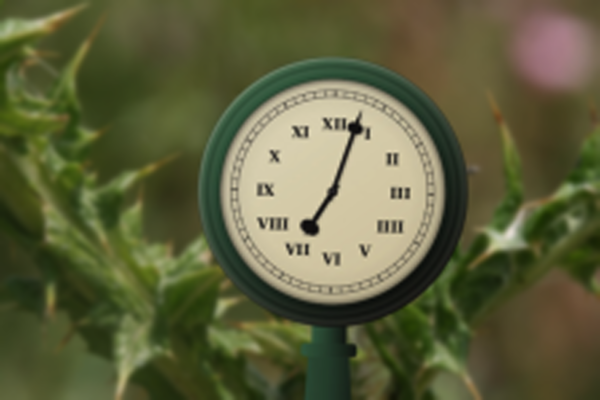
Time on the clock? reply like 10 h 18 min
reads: 7 h 03 min
